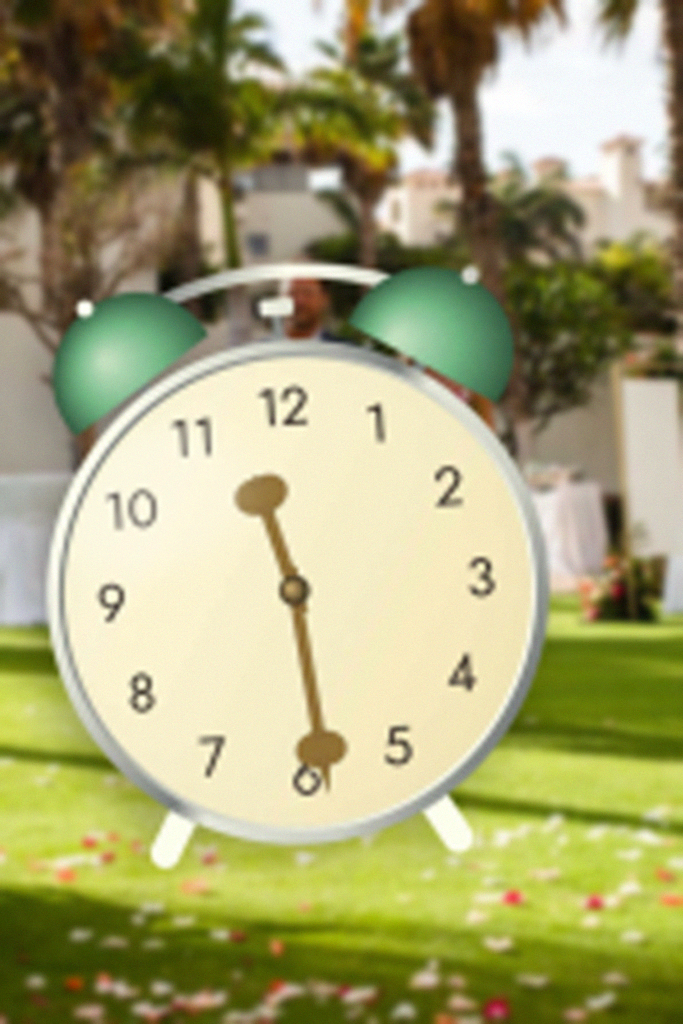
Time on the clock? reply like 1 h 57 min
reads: 11 h 29 min
